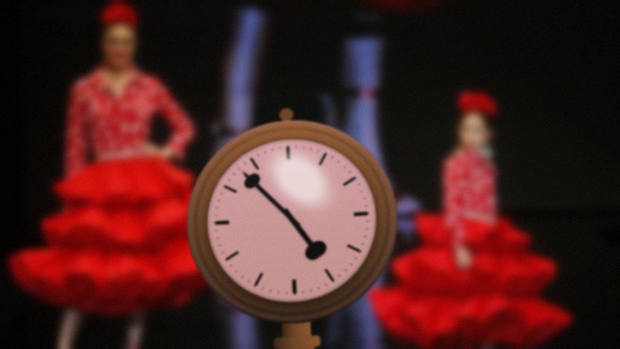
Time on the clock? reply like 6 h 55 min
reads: 4 h 53 min
